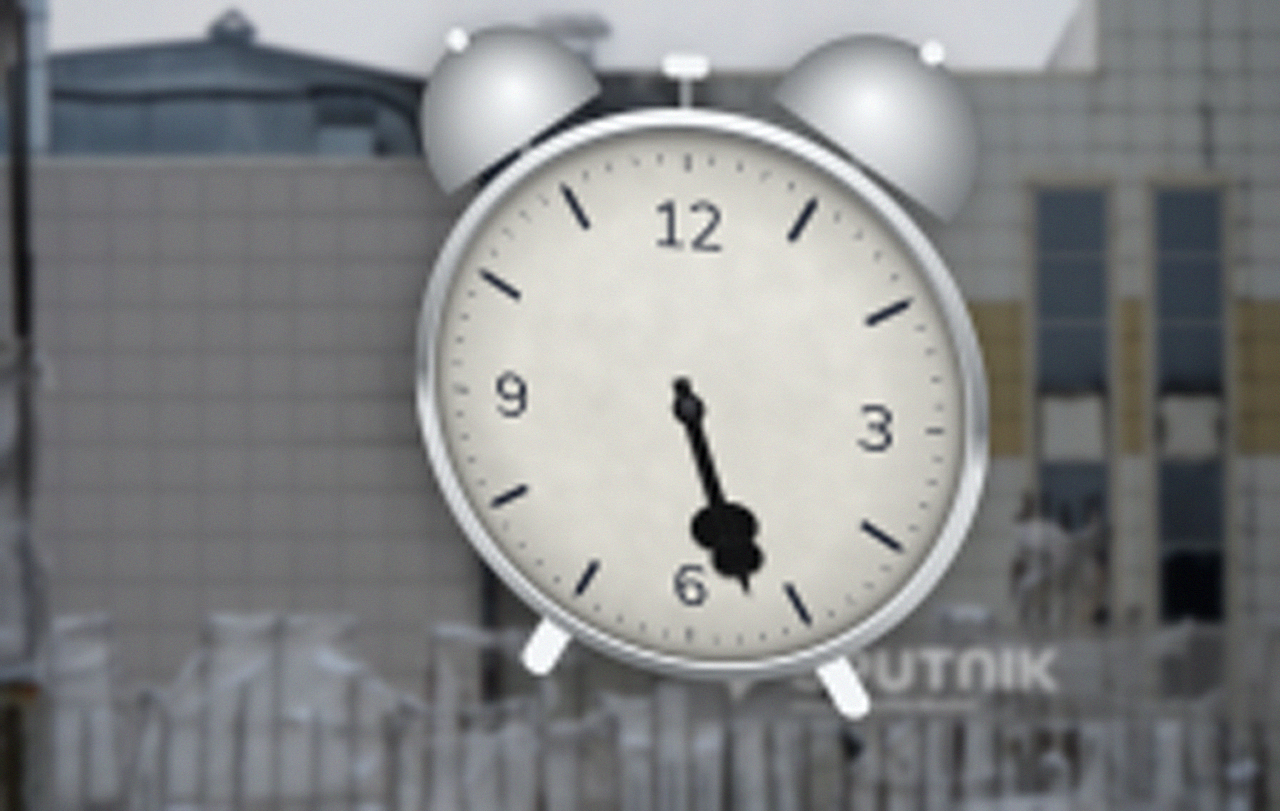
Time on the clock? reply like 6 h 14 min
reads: 5 h 27 min
